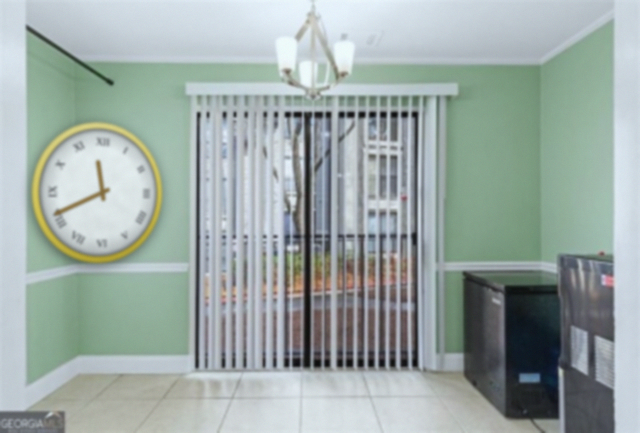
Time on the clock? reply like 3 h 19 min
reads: 11 h 41 min
